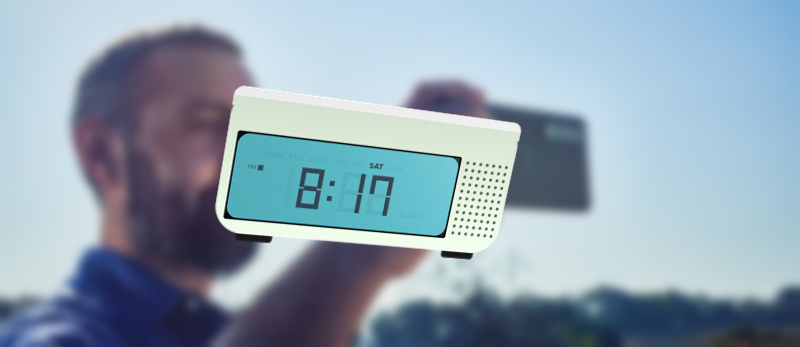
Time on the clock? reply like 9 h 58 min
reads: 8 h 17 min
